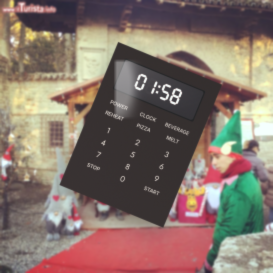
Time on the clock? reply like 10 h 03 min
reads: 1 h 58 min
